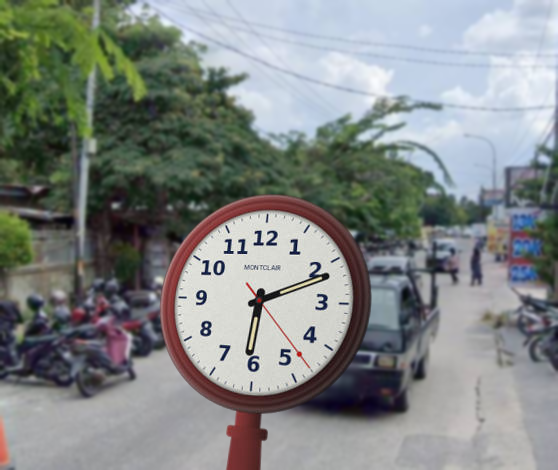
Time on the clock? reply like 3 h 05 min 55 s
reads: 6 h 11 min 23 s
